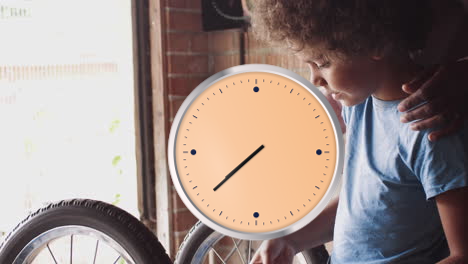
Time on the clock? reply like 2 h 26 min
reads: 7 h 38 min
